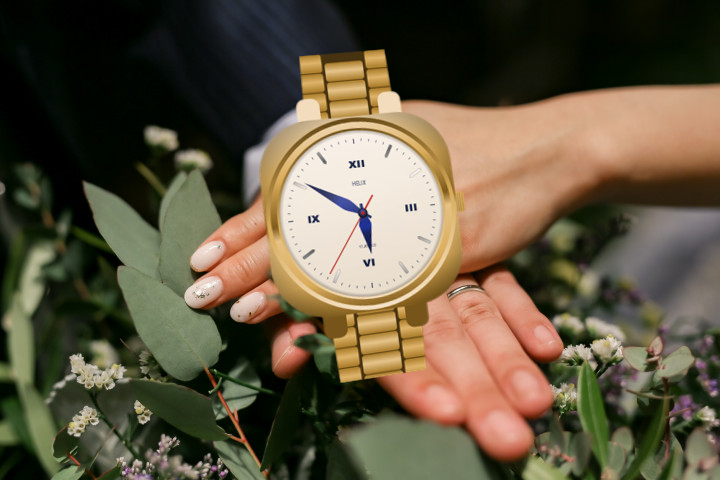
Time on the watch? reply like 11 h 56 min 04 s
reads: 5 h 50 min 36 s
